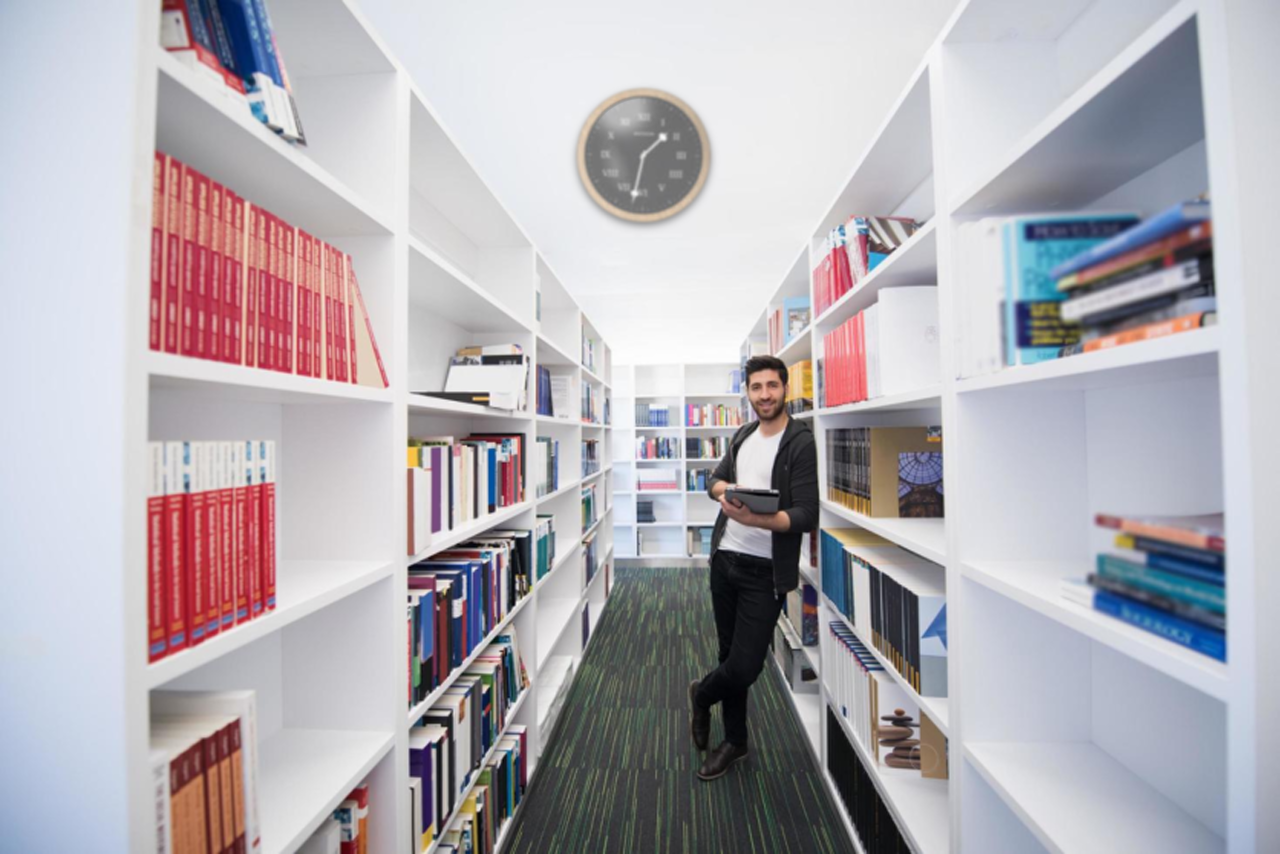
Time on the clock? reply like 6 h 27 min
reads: 1 h 32 min
